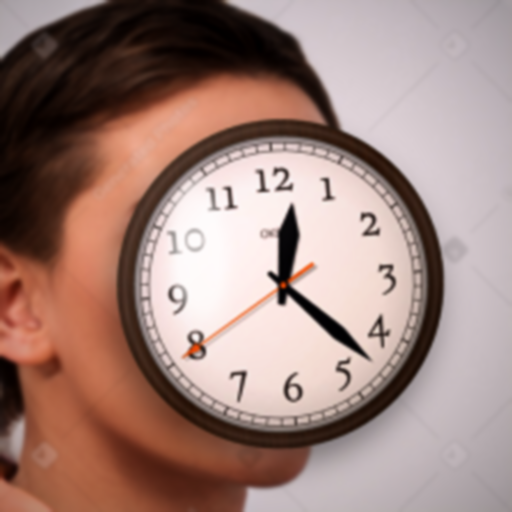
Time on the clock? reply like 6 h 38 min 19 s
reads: 12 h 22 min 40 s
